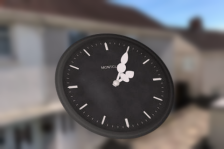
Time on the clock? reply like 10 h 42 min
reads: 2 h 05 min
